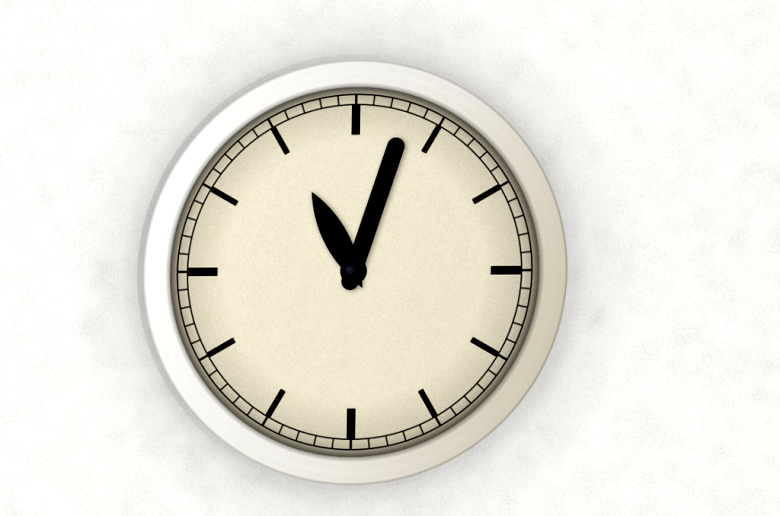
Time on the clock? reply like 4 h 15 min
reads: 11 h 03 min
